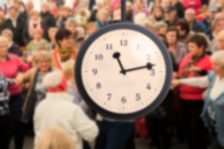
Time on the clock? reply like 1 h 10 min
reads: 11 h 13 min
